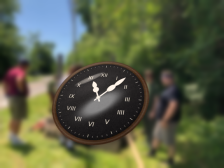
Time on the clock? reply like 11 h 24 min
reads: 11 h 07 min
